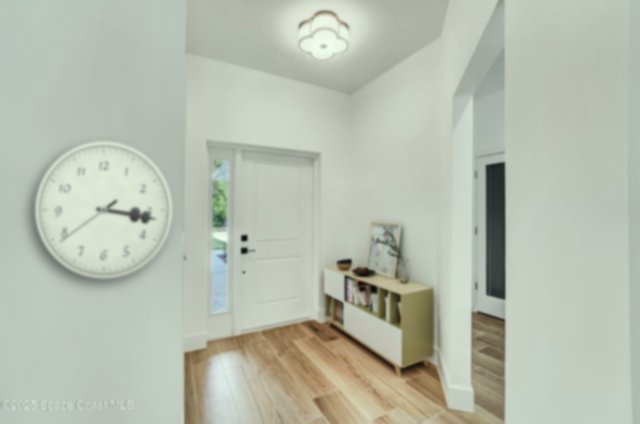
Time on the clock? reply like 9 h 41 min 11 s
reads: 3 h 16 min 39 s
